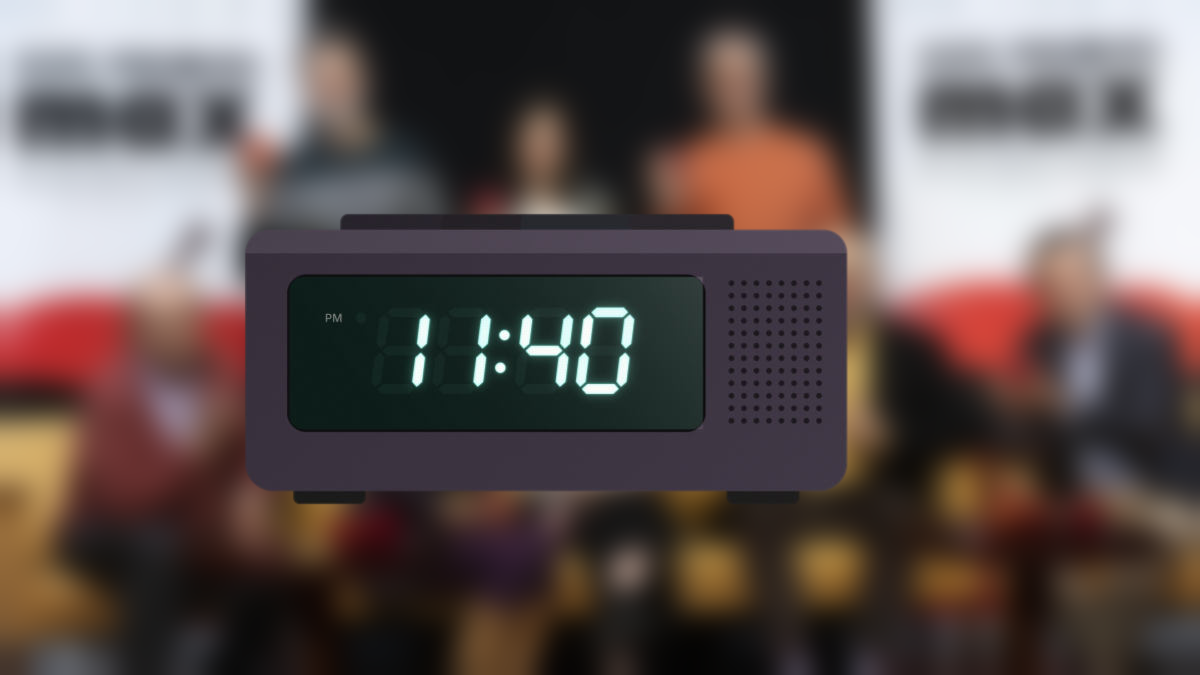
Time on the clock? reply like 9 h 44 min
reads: 11 h 40 min
